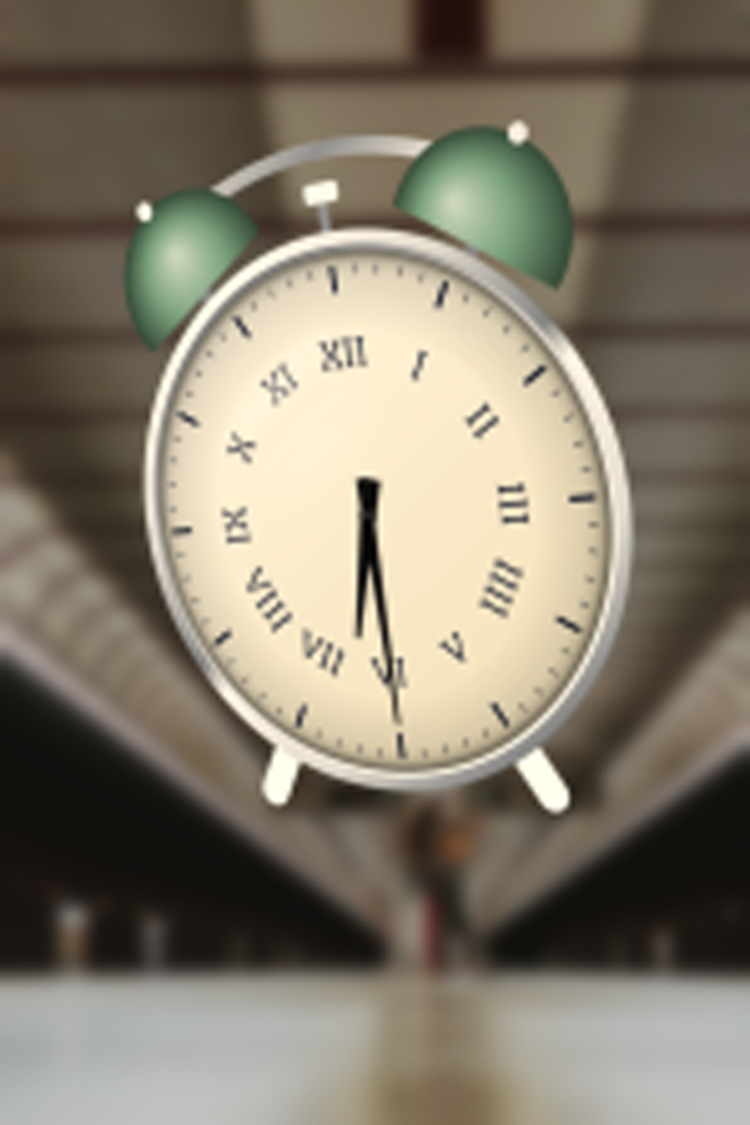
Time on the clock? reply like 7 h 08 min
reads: 6 h 30 min
